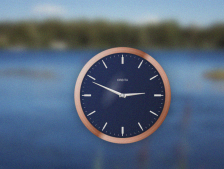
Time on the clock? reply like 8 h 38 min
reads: 2 h 49 min
